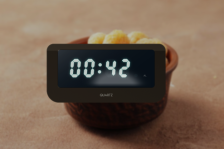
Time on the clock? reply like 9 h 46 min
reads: 0 h 42 min
